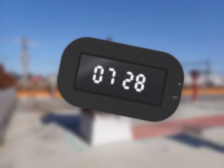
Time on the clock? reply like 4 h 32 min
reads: 7 h 28 min
